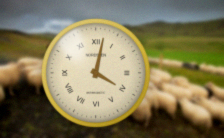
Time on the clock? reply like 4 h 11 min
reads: 4 h 02 min
